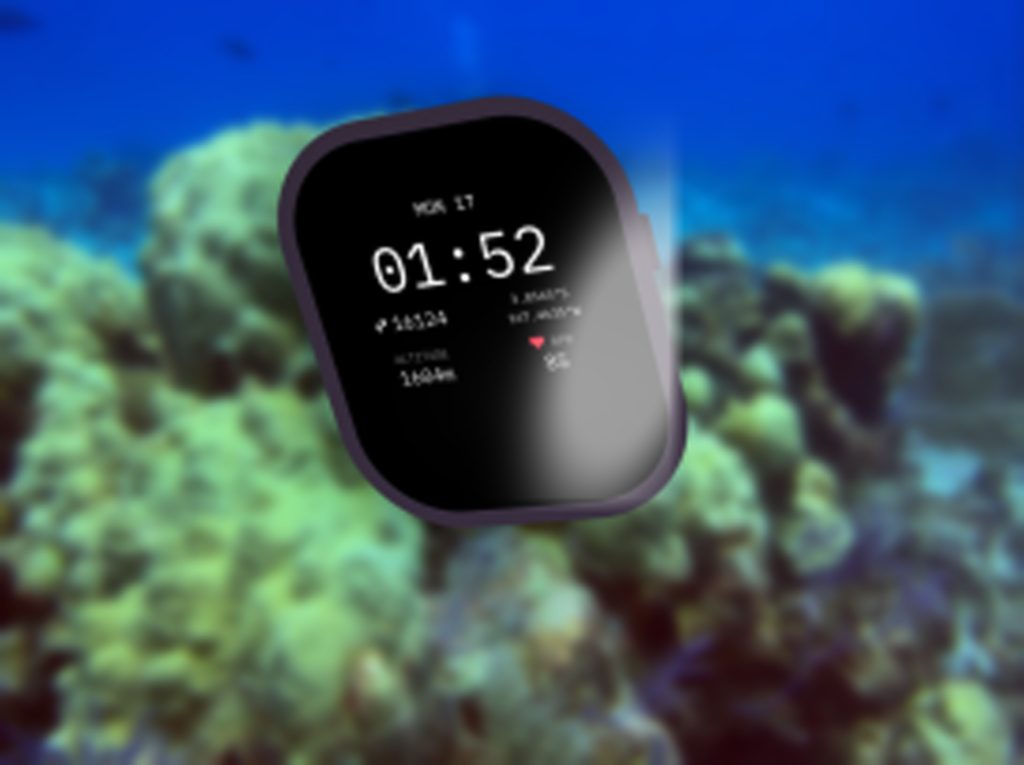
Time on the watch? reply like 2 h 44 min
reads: 1 h 52 min
